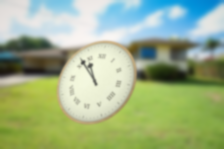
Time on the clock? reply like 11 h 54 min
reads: 10 h 52 min
